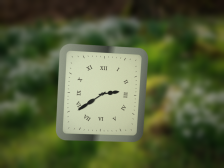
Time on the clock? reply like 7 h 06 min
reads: 2 h 39 min
